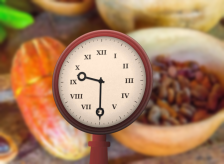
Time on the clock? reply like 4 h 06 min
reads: 9 h 30 min
